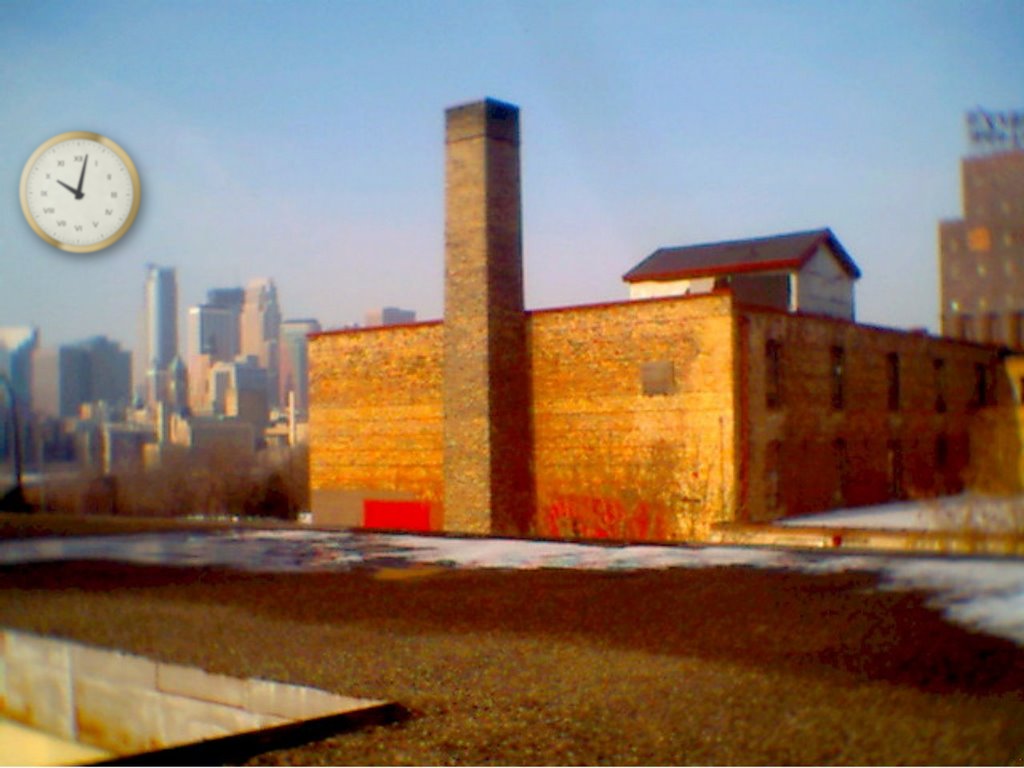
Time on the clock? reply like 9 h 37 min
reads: 10 h 02 min
